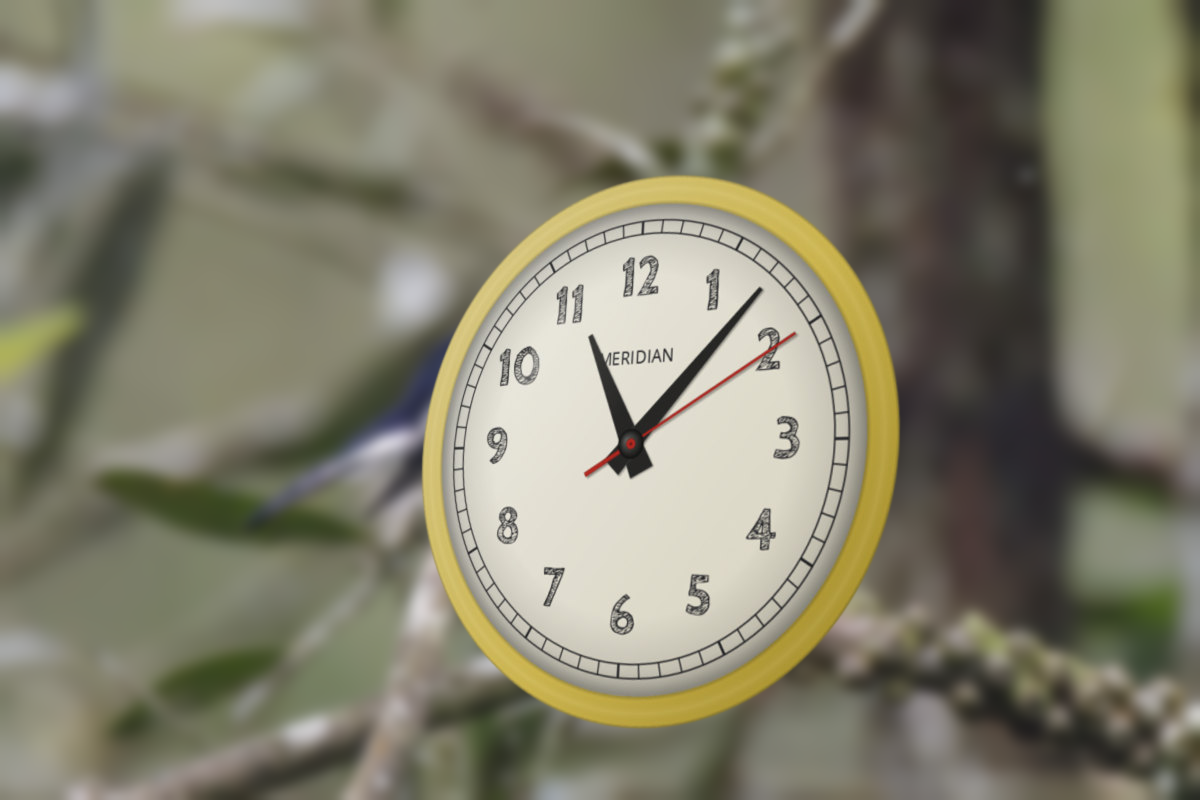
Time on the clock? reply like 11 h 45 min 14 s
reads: 11 h 07 min 10 s
